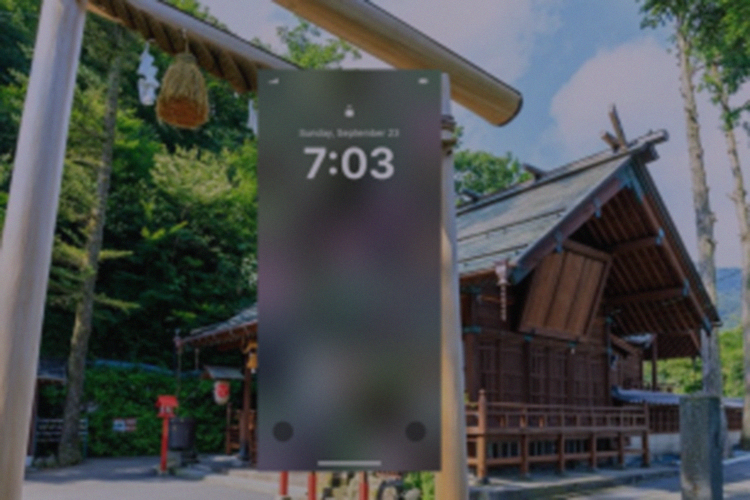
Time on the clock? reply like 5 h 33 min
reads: 7 h 03 min
